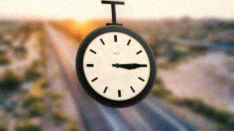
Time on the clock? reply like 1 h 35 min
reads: 3 h 15 min
